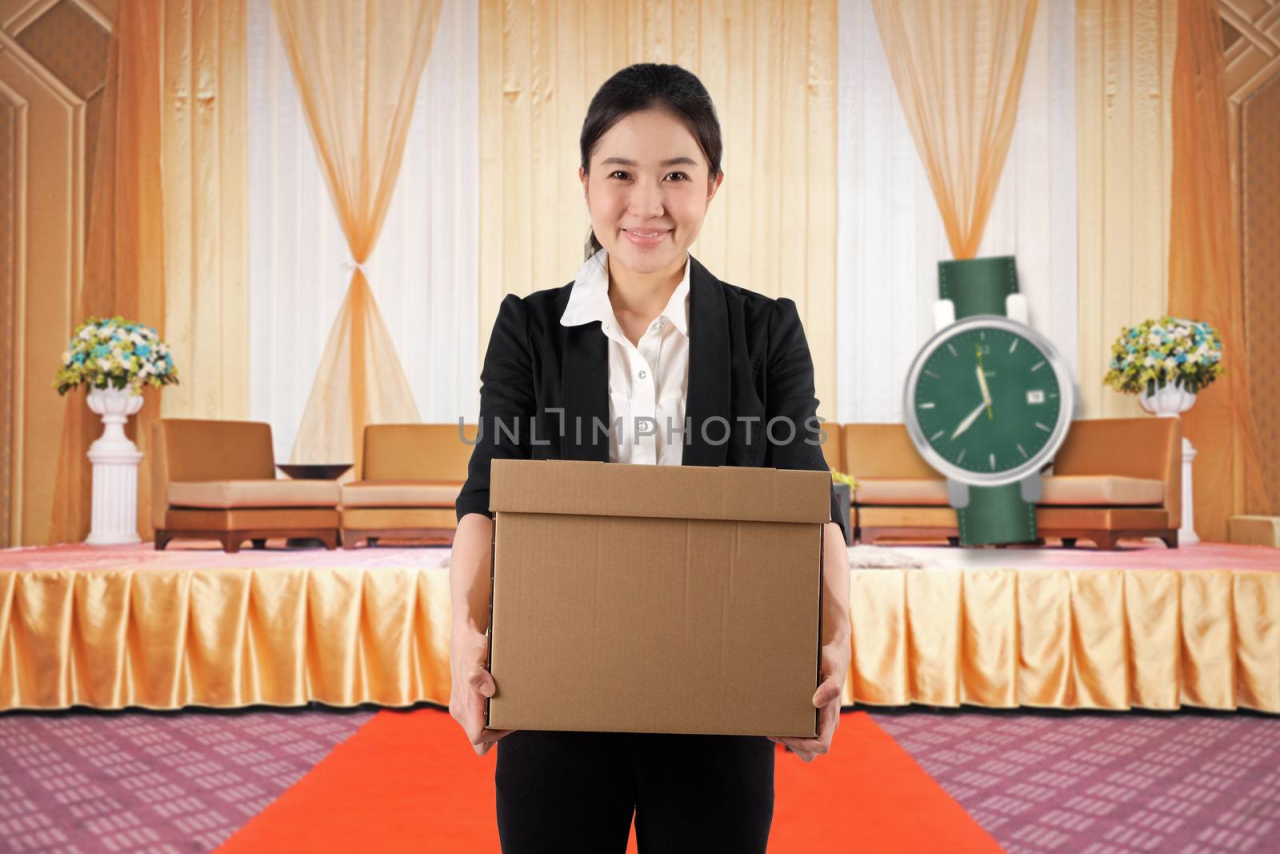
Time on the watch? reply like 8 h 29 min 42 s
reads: 11 h 37 min 59 s
